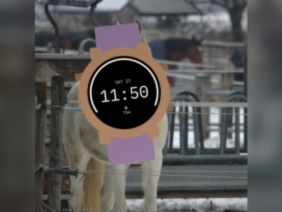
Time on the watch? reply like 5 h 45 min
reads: 11 h 50 min
